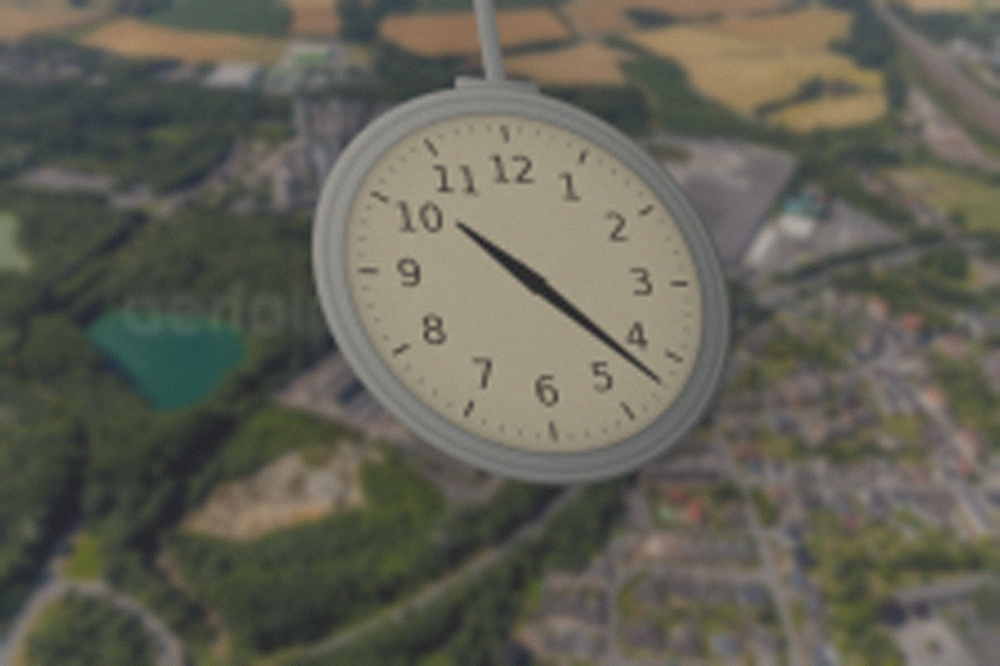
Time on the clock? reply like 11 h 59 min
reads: 10 h 22 min
